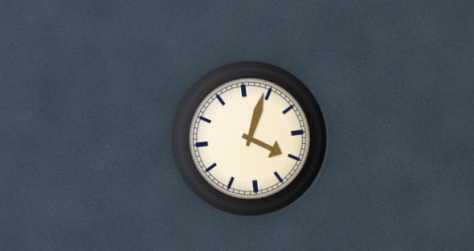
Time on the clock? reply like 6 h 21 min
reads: 4 h 04 min
